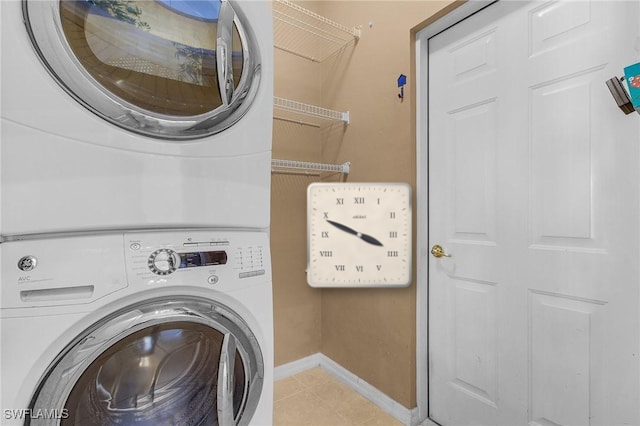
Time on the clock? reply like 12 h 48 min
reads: 3 h 49 min
